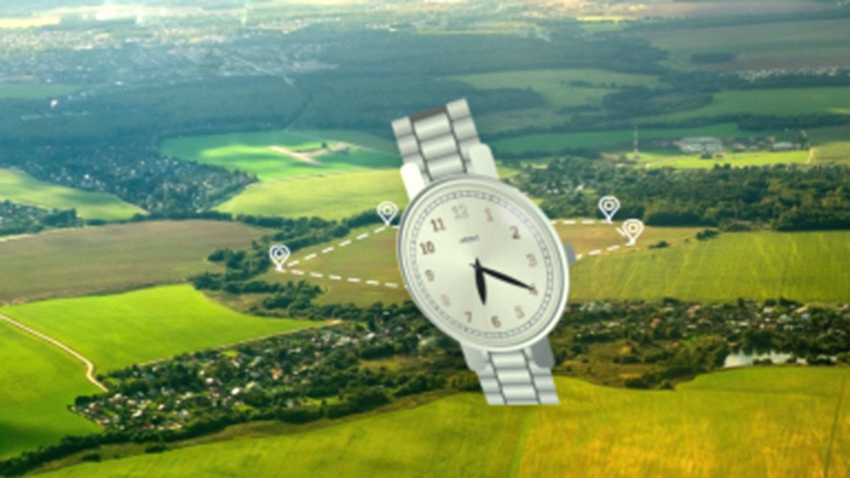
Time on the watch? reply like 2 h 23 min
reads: 6 h 20 min
